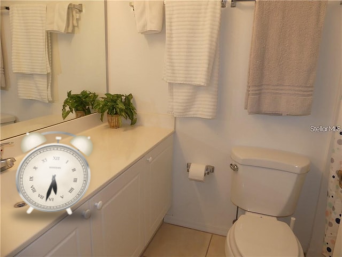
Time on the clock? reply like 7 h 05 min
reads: 5 h 32 min
